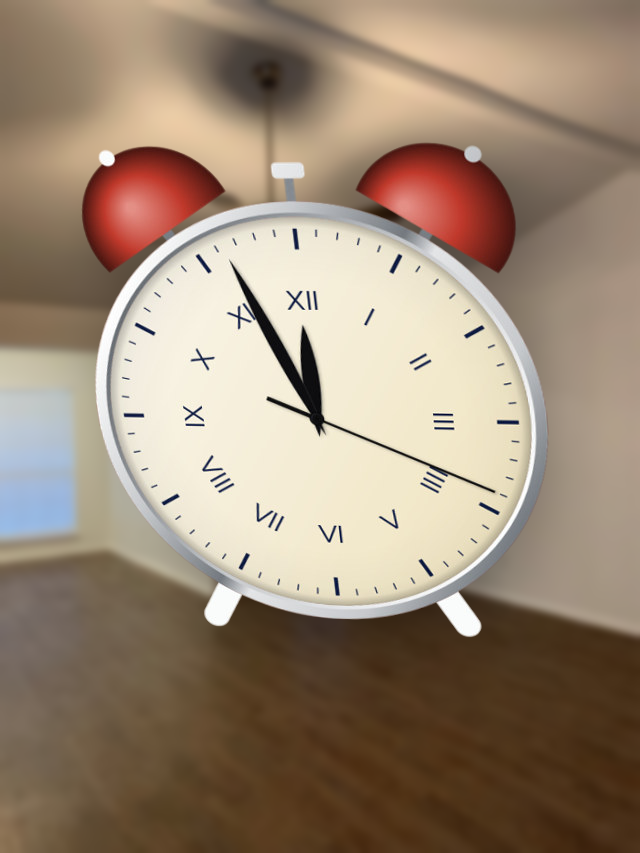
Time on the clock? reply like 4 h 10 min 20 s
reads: 11 h 56 min 19 s
